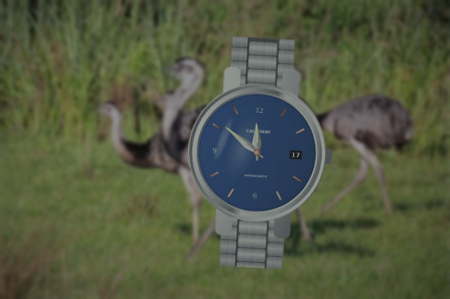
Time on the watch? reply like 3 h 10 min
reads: 11 h 51 min
